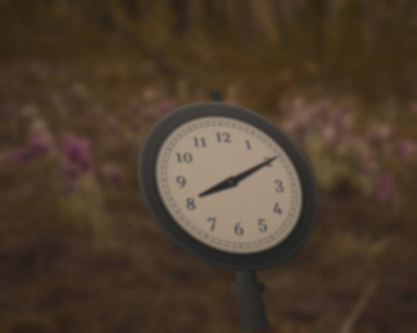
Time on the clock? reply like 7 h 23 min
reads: 8 h 10 min
